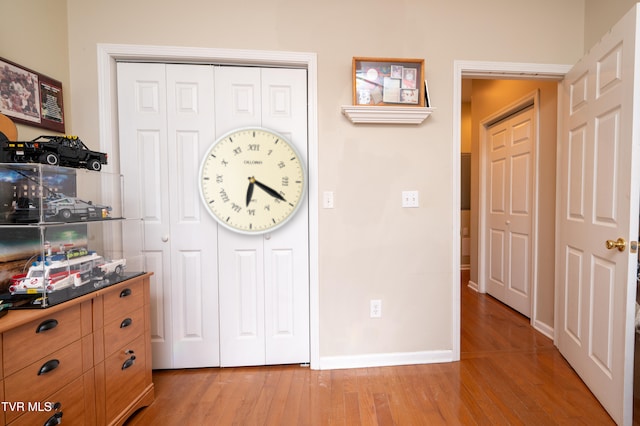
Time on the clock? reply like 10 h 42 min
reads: 6 h 20 min
